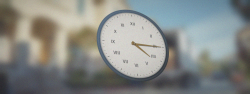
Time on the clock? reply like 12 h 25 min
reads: 4 h 15 min
